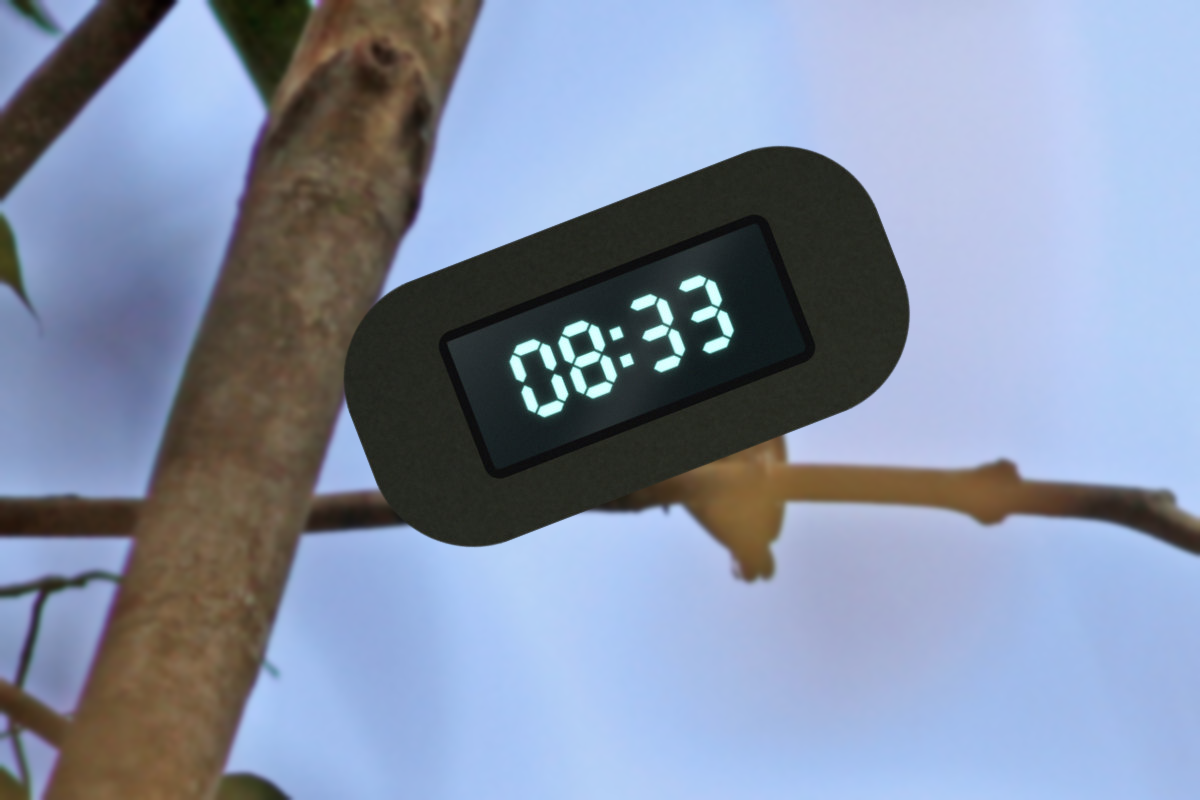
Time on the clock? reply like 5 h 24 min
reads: 8 h 33 min
